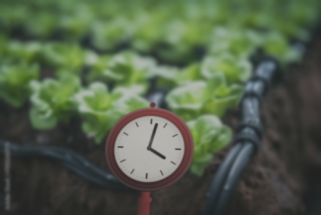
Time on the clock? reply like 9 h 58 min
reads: 4 h 02 min
